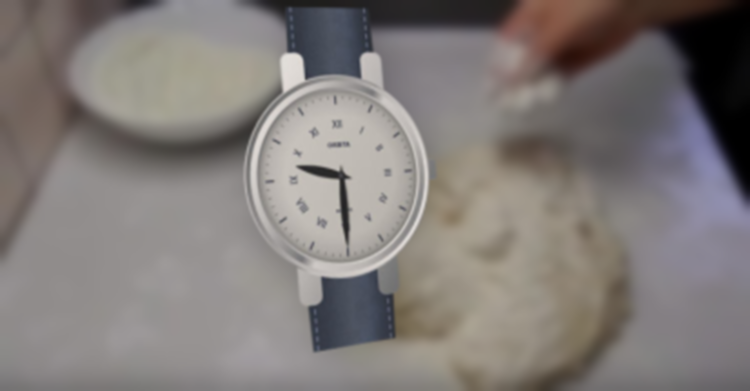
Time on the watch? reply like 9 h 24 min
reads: 9 h 30 min
